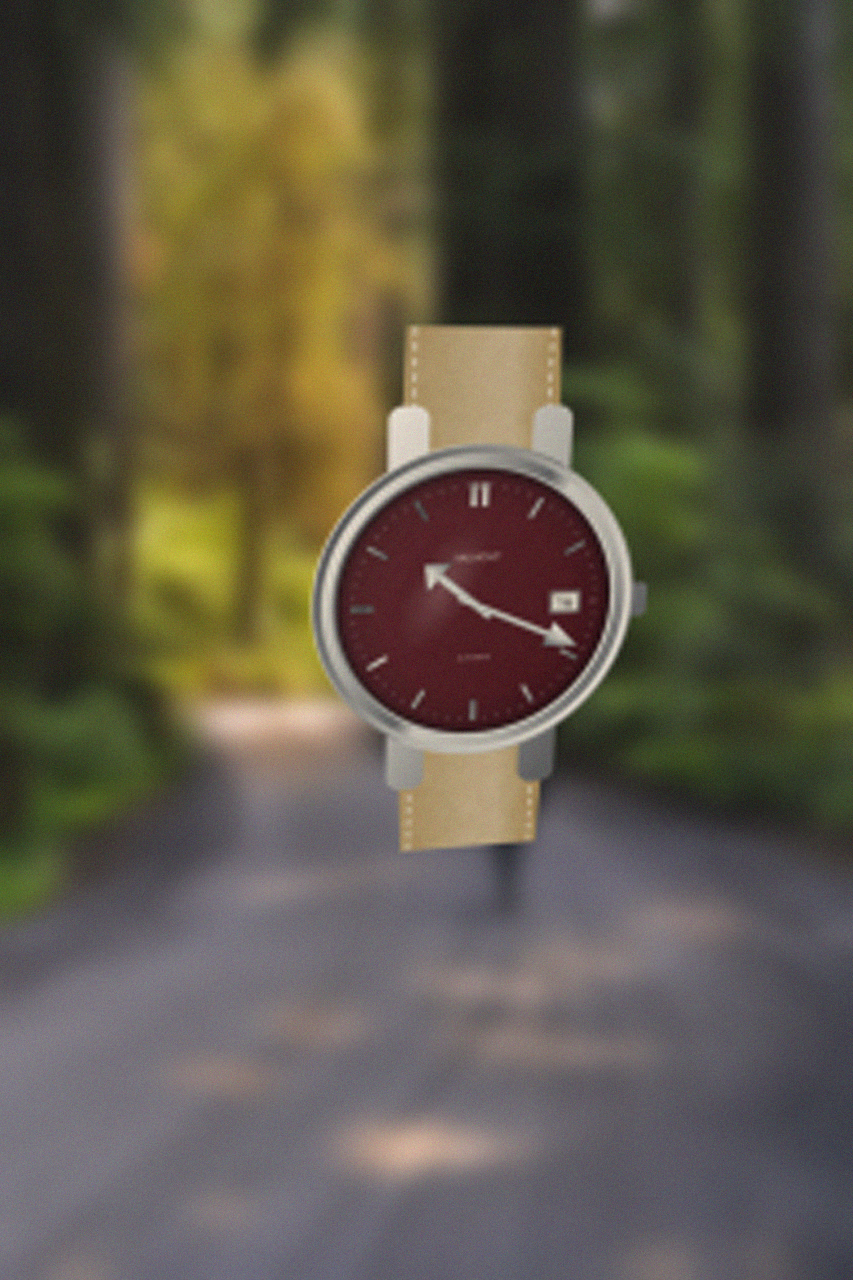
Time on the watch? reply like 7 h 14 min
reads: 10 h 19 min
